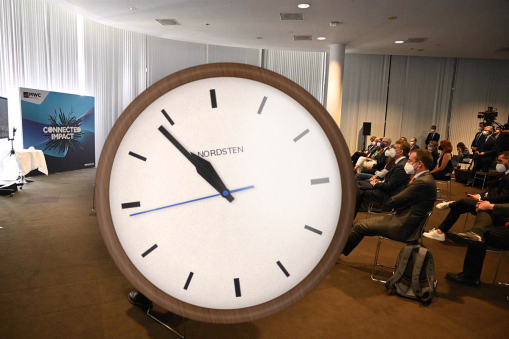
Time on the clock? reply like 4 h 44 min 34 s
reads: 10 h 53 min 44 s
